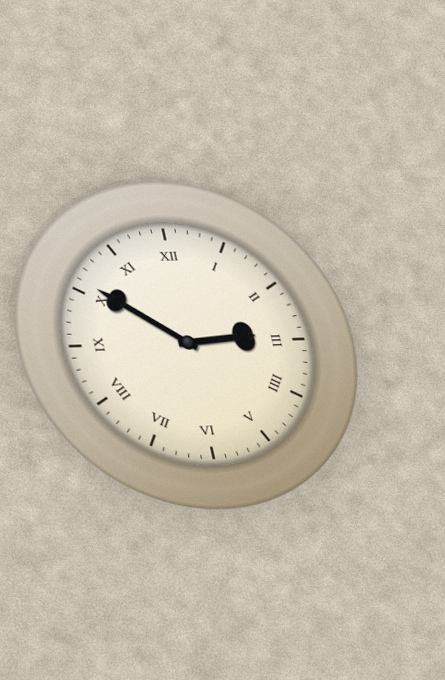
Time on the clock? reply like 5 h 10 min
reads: 2 h 51 min
